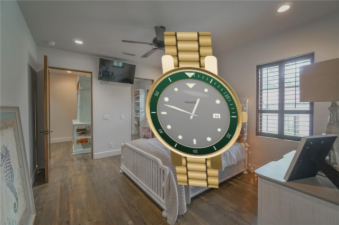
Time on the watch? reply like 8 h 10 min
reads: 12 h 48 min
